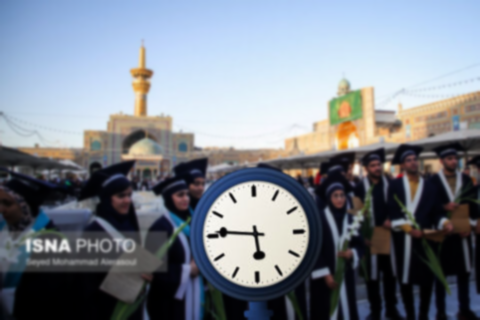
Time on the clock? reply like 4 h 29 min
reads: 5 h 46 min
